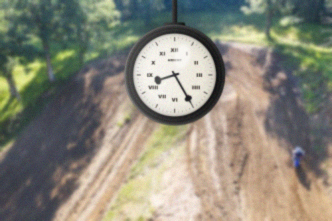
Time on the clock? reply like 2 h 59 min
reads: 8 h 25 min
